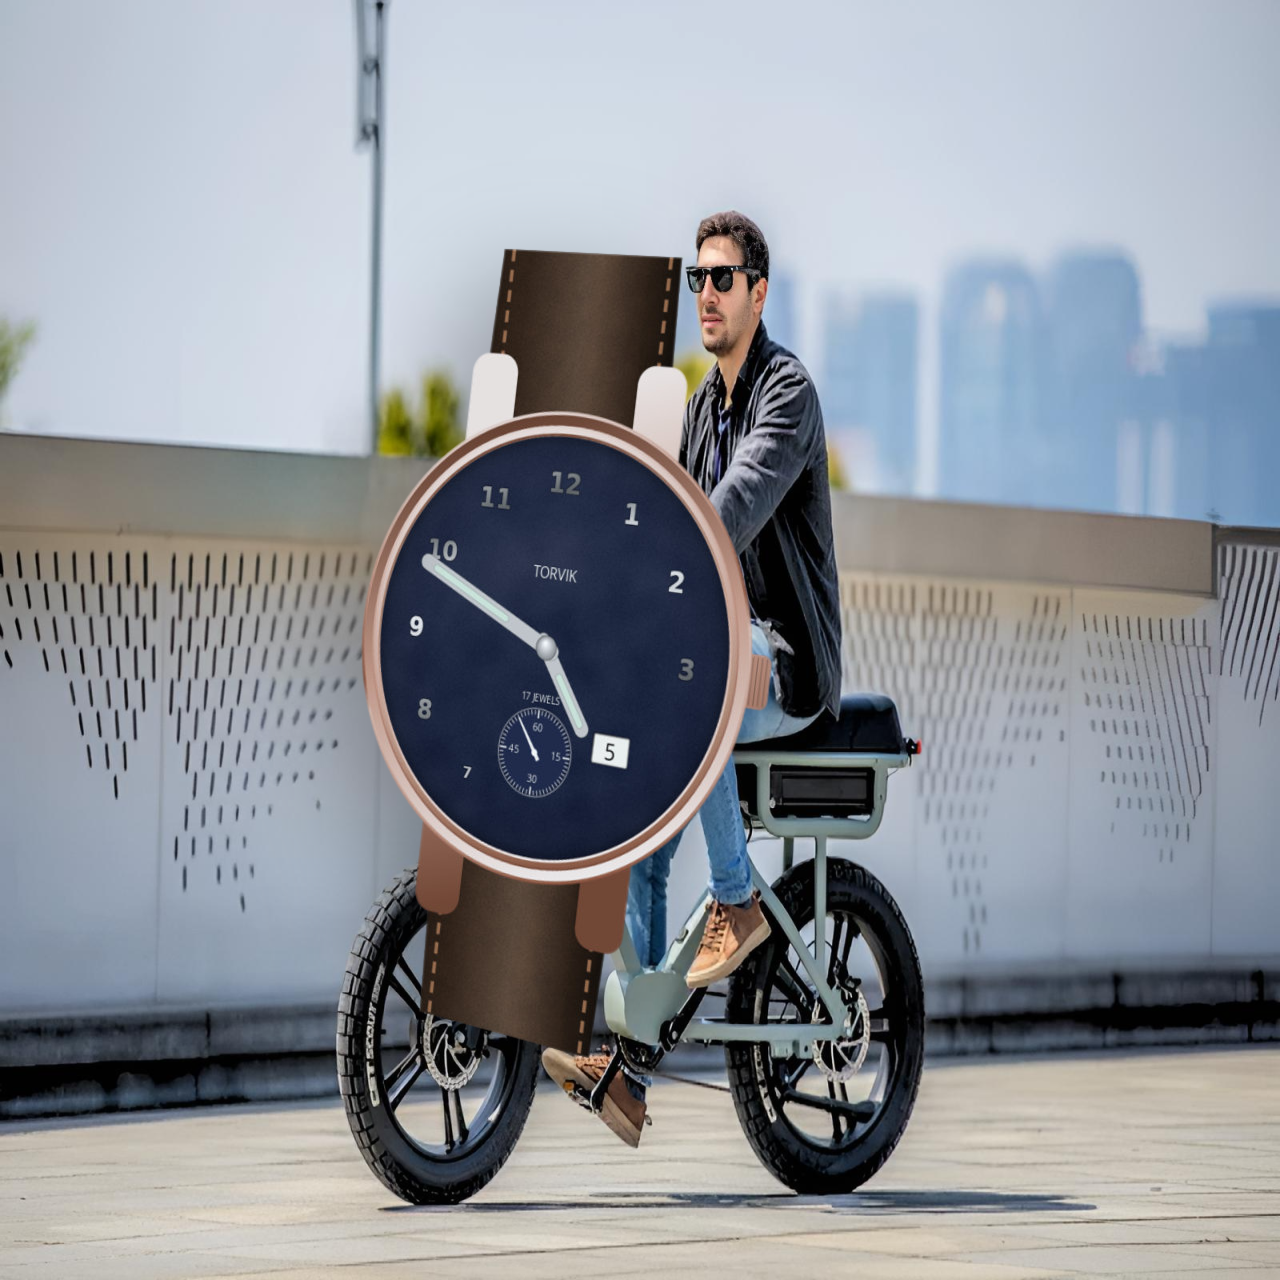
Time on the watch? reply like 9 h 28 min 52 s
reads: 4 h 48 min 54 s
